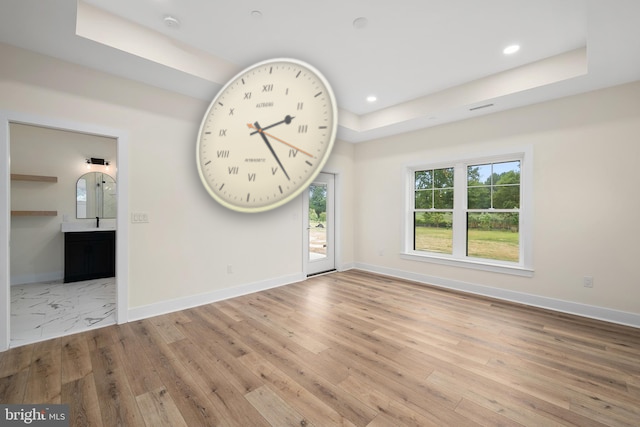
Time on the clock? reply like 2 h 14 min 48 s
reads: 2 h 23 min 19 s
